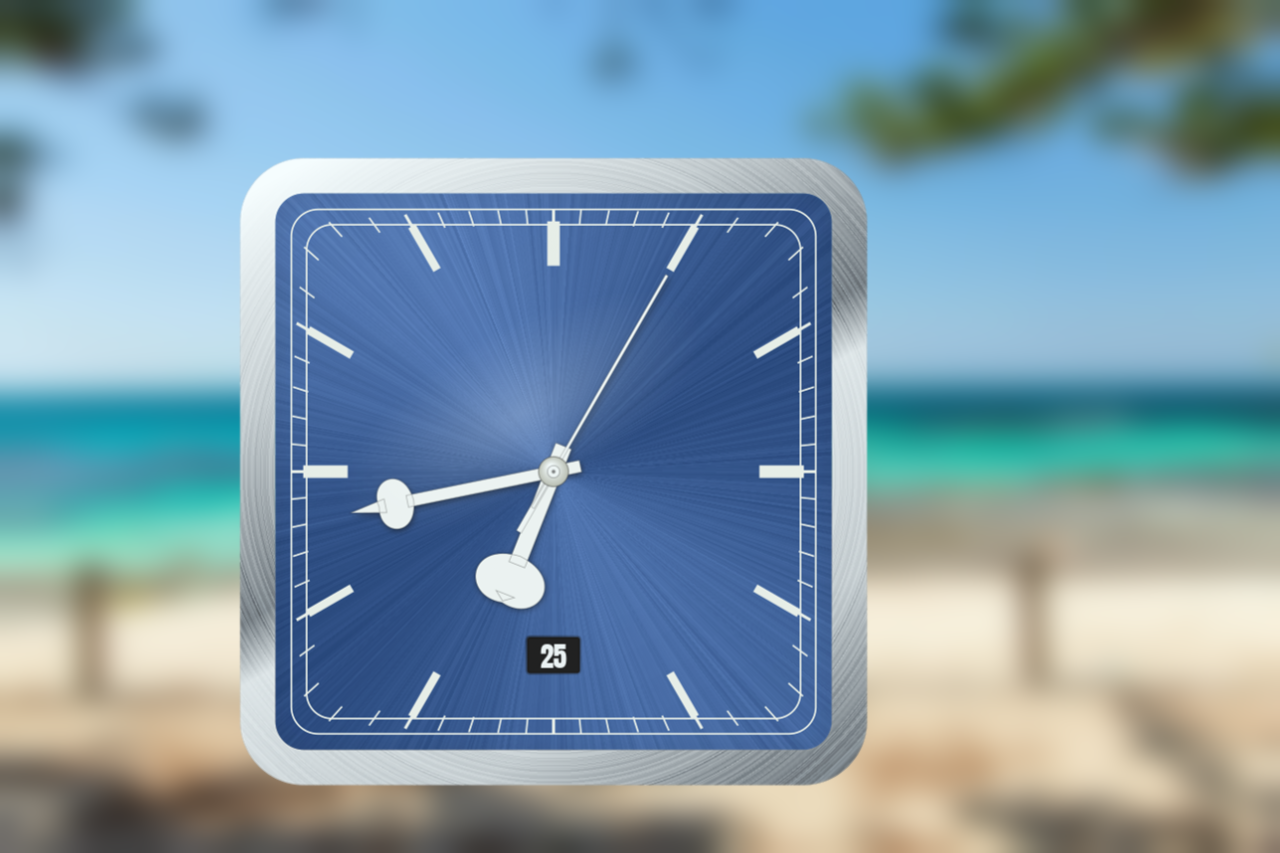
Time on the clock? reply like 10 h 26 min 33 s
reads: 6 h 43 min 05 s
